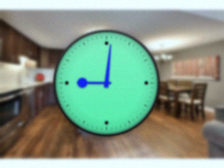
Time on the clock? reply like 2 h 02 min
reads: 9 h 01 min
